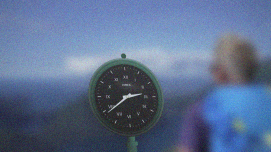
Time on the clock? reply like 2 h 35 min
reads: 2 h 39 min
